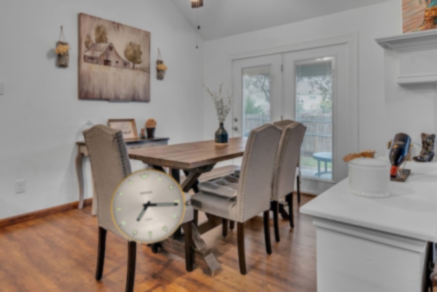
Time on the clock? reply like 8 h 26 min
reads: 7 h 16 min
